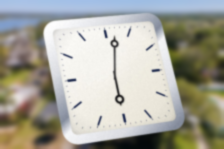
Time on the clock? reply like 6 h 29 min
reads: 6 h 02 min
